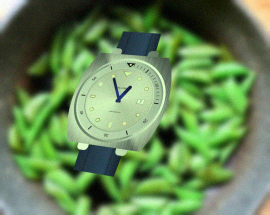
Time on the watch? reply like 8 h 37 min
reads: 12 h 55 min
